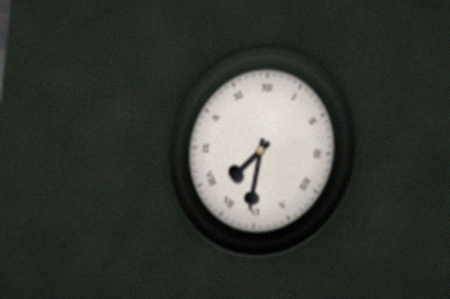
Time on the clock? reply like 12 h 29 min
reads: 7 h 31 min
